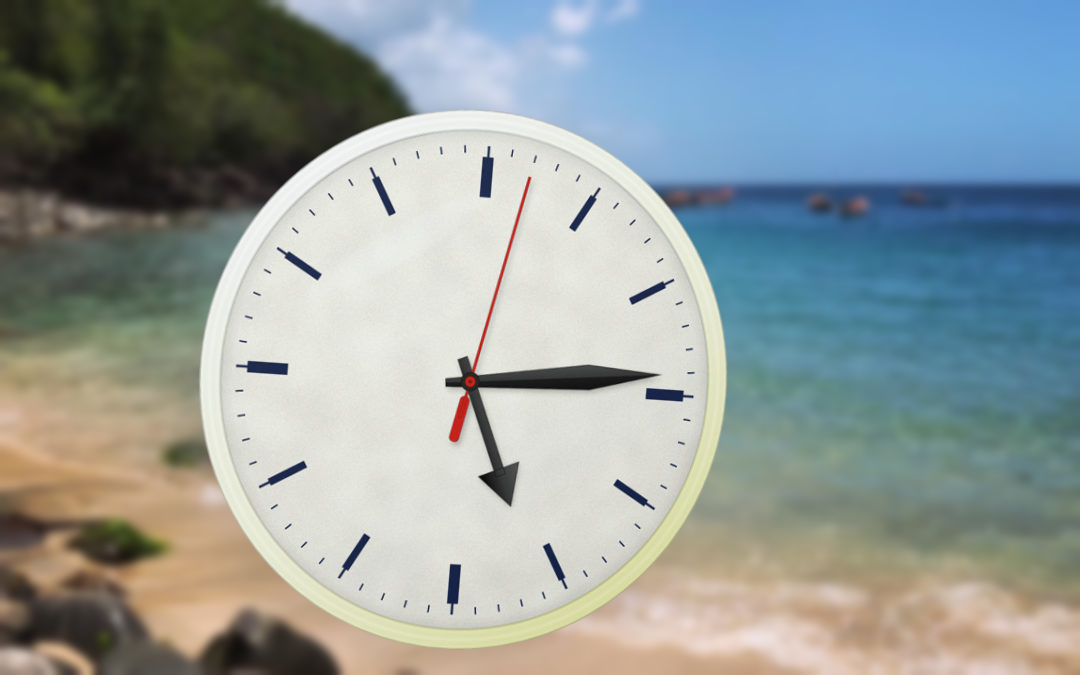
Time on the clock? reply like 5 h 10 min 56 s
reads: 5 h 14 min 02 s
